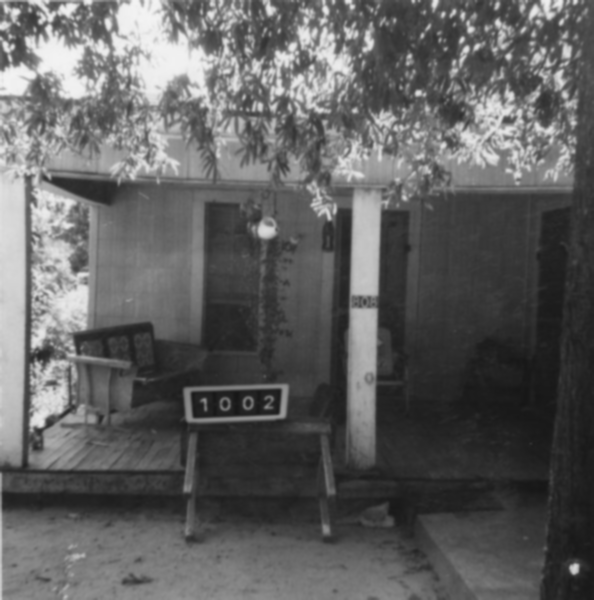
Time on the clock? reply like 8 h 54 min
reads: 10 h 02 min
